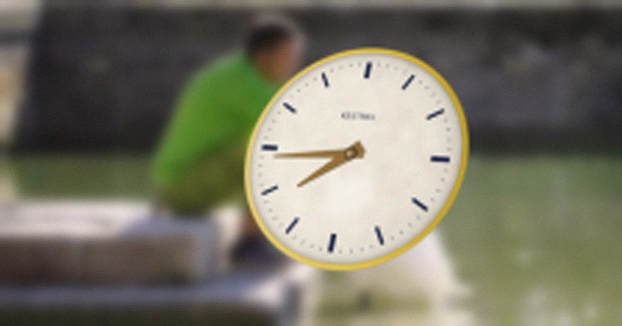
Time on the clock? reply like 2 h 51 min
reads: 7 h 44 min
